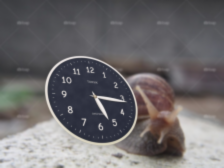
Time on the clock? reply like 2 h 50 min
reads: 5 h 16 min
